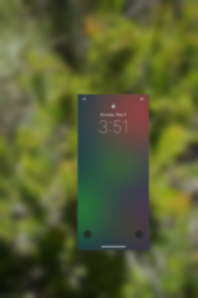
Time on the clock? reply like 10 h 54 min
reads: 3 h 51 min
